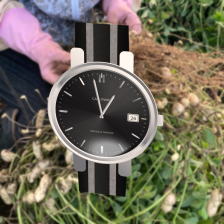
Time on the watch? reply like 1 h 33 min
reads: 12 h 58 min
